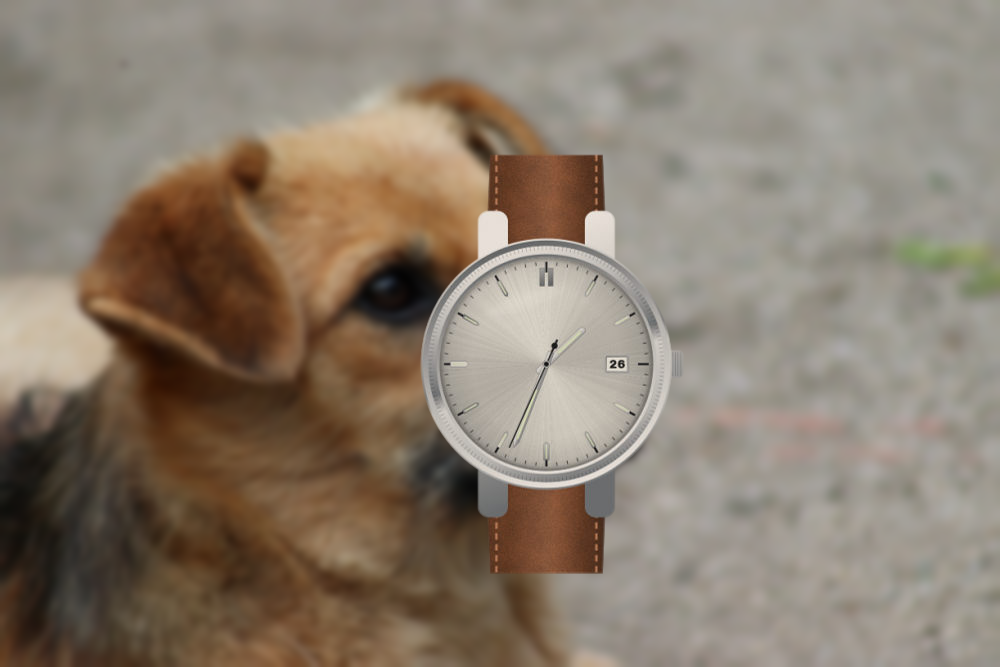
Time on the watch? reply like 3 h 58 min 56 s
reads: 1 h 33 min 34 s
